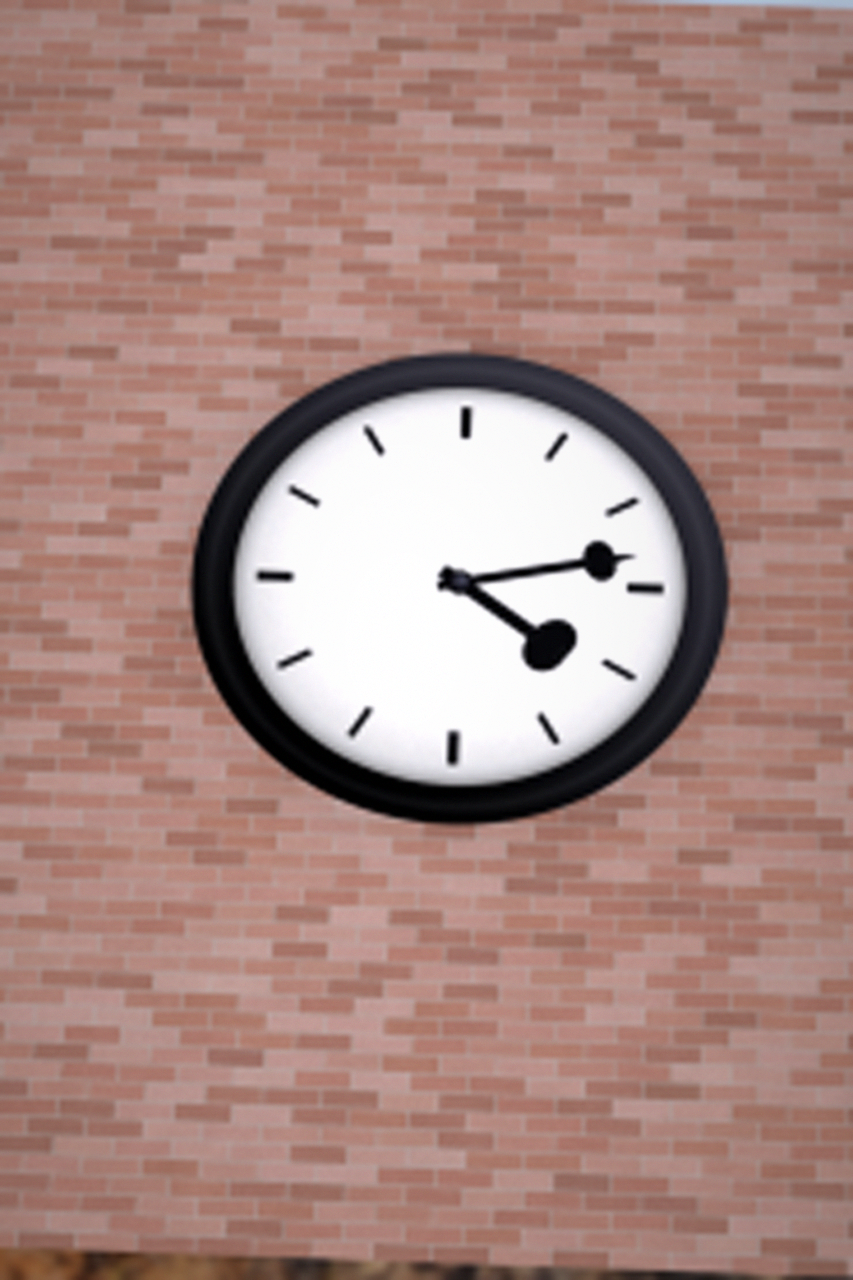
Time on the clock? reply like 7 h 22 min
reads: 4 h 13 min
